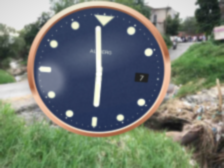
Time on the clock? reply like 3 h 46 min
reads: 5 h 59 min
